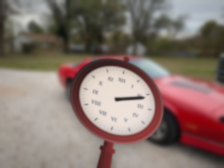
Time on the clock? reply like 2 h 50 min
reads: 2 h 11 min
